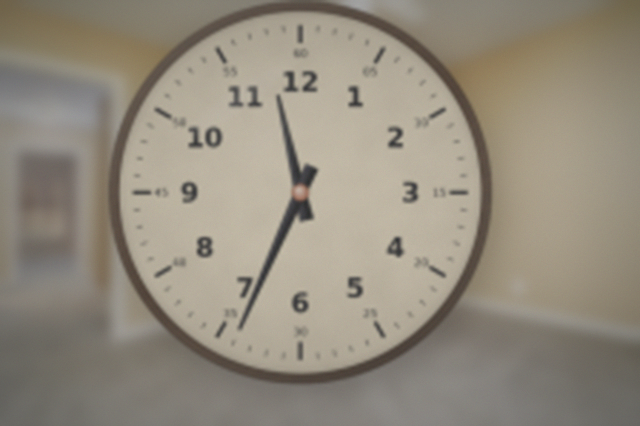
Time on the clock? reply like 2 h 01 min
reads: 11 h 34 min
